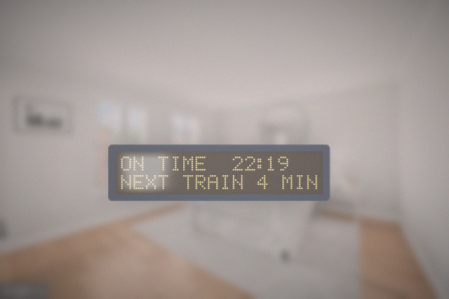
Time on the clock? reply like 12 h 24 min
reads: 22 h 19 min
